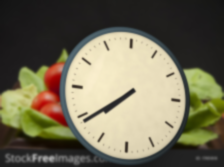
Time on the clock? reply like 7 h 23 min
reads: 7 h 39 min
